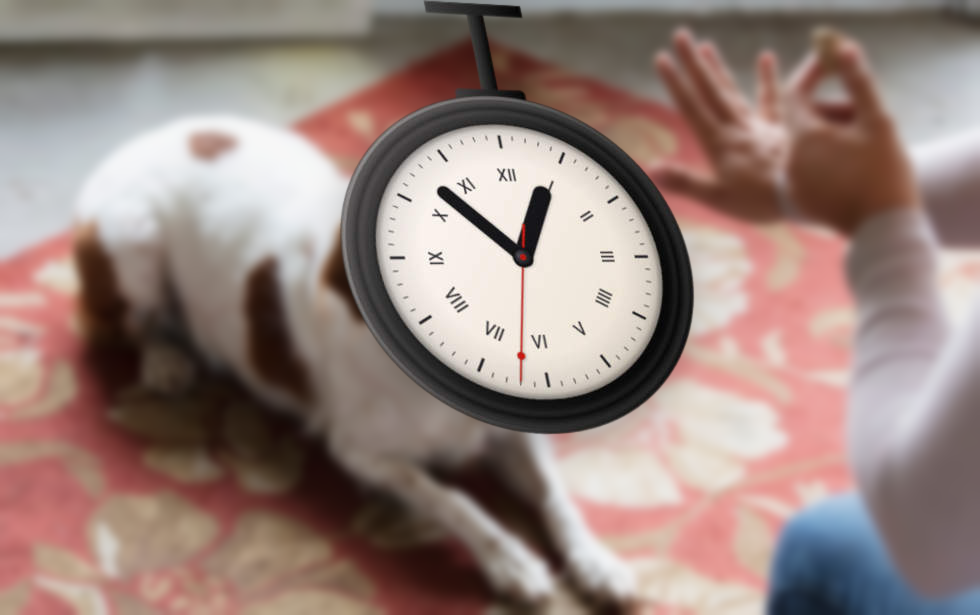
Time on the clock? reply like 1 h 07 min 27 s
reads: 12 h 52 min 32 s
